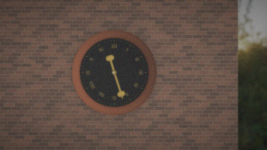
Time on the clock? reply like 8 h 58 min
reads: 11 h 27 min
